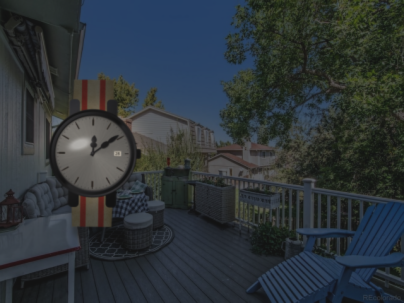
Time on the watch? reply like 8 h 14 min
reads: 12 h 09 min
